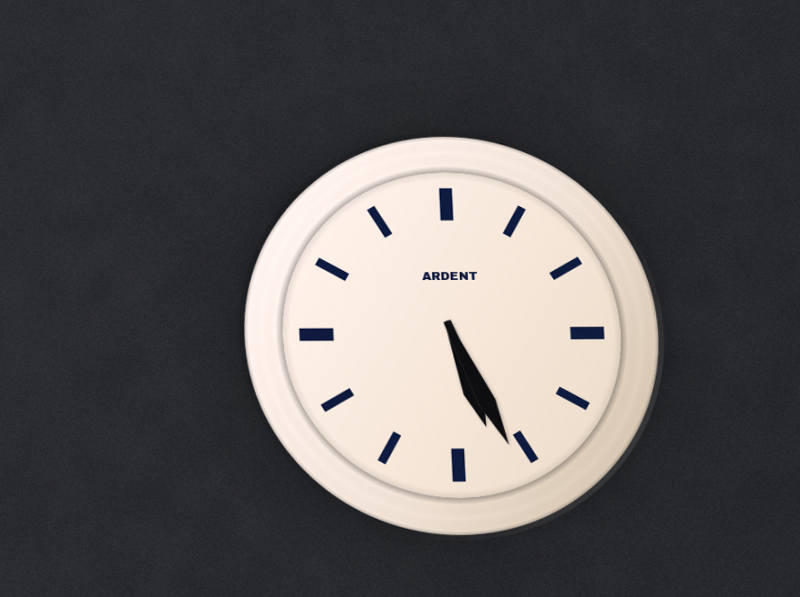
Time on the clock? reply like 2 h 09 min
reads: 5 h 26 min
